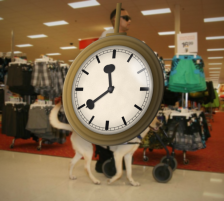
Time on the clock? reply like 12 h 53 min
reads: 11 h 39 min
